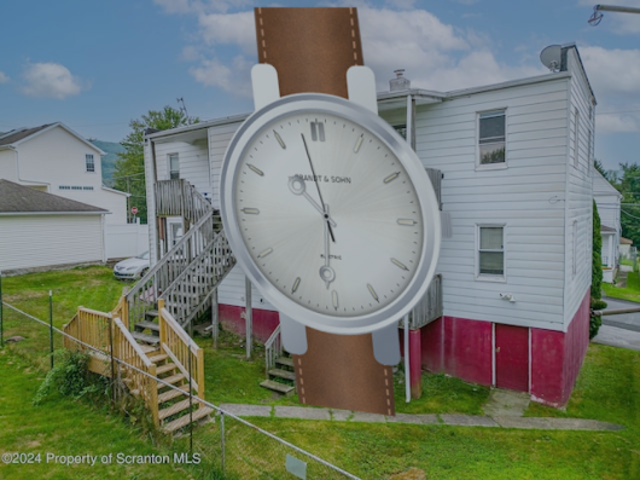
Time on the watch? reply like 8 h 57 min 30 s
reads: 10 h 30 min 58 s
